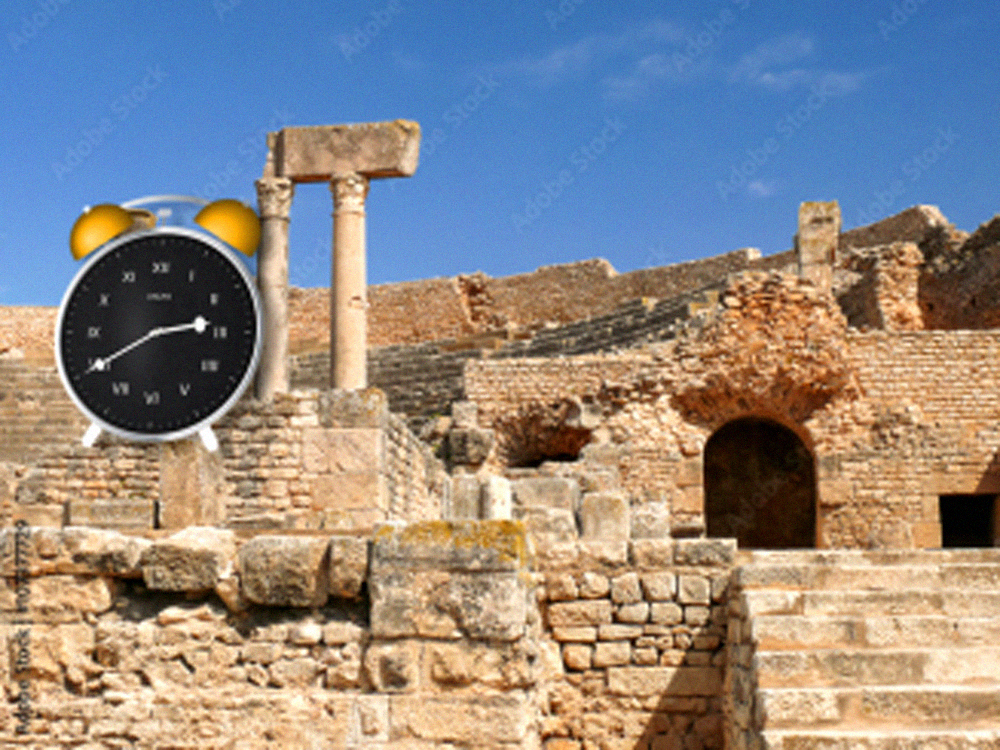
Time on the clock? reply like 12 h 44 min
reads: 2 h 40 min
